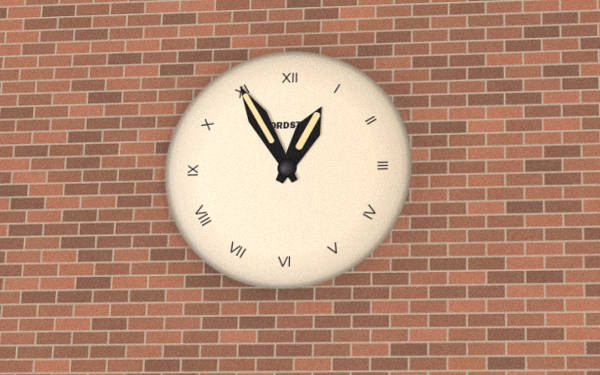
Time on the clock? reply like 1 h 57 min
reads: 12 h 55 min
